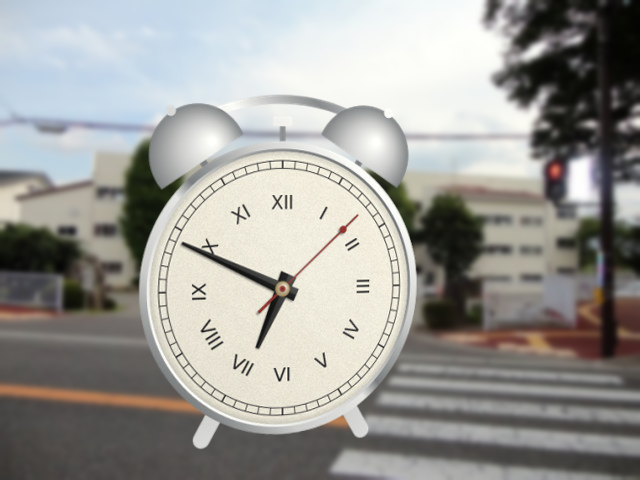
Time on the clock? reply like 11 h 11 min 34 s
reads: 6 h 49 min 08 s
